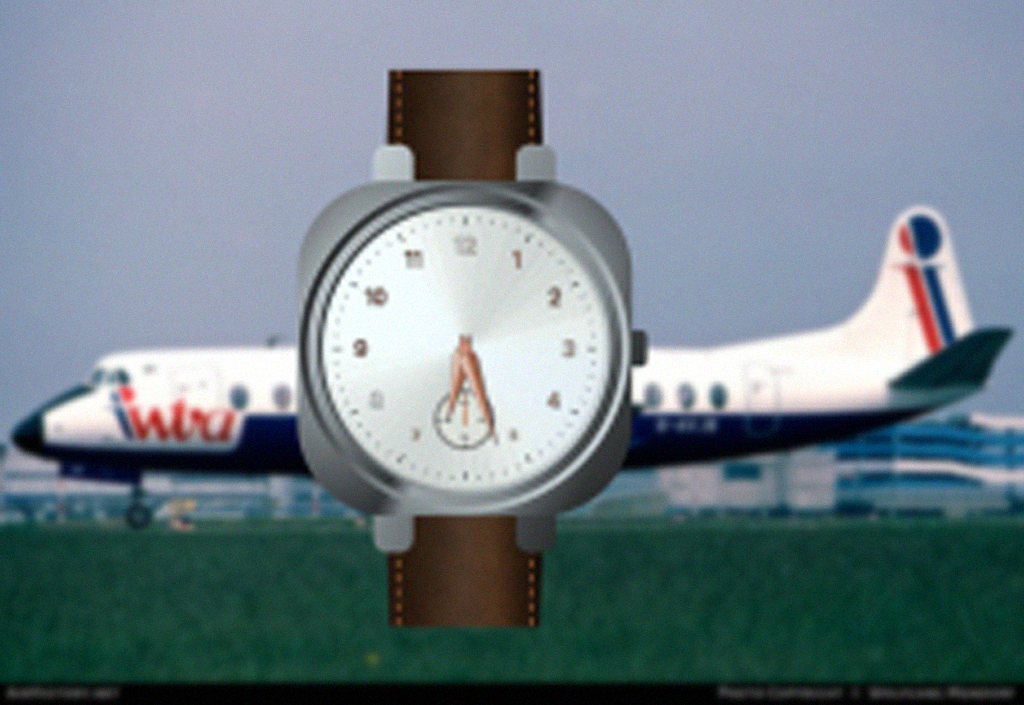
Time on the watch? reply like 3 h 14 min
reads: 6 h 27 min
